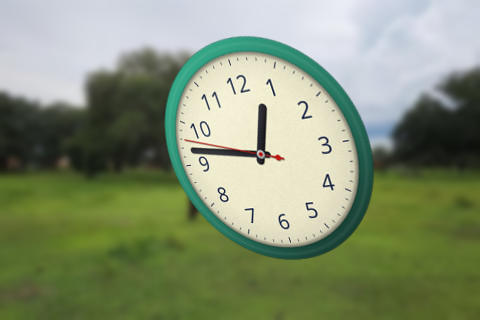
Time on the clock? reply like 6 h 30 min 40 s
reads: 12 h 46 min 48 s
